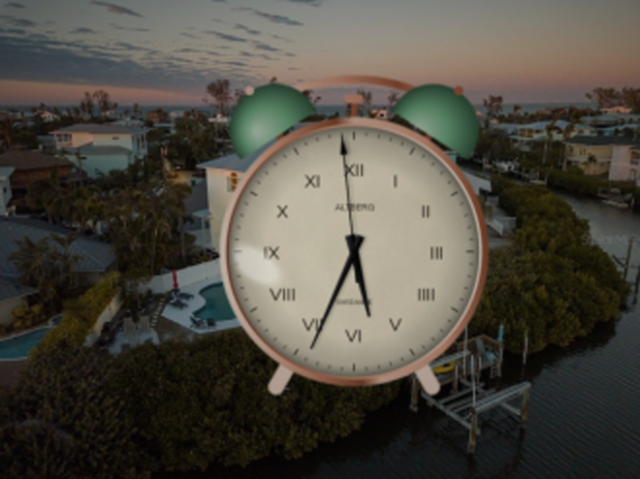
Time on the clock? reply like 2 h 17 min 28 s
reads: 5 h 33 min 59 s
